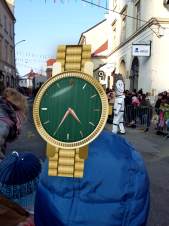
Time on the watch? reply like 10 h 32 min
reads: 4 h 35 min
